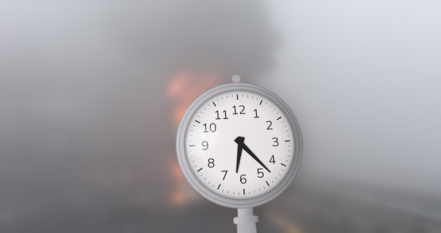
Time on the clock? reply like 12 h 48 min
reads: 6 h 23 min
